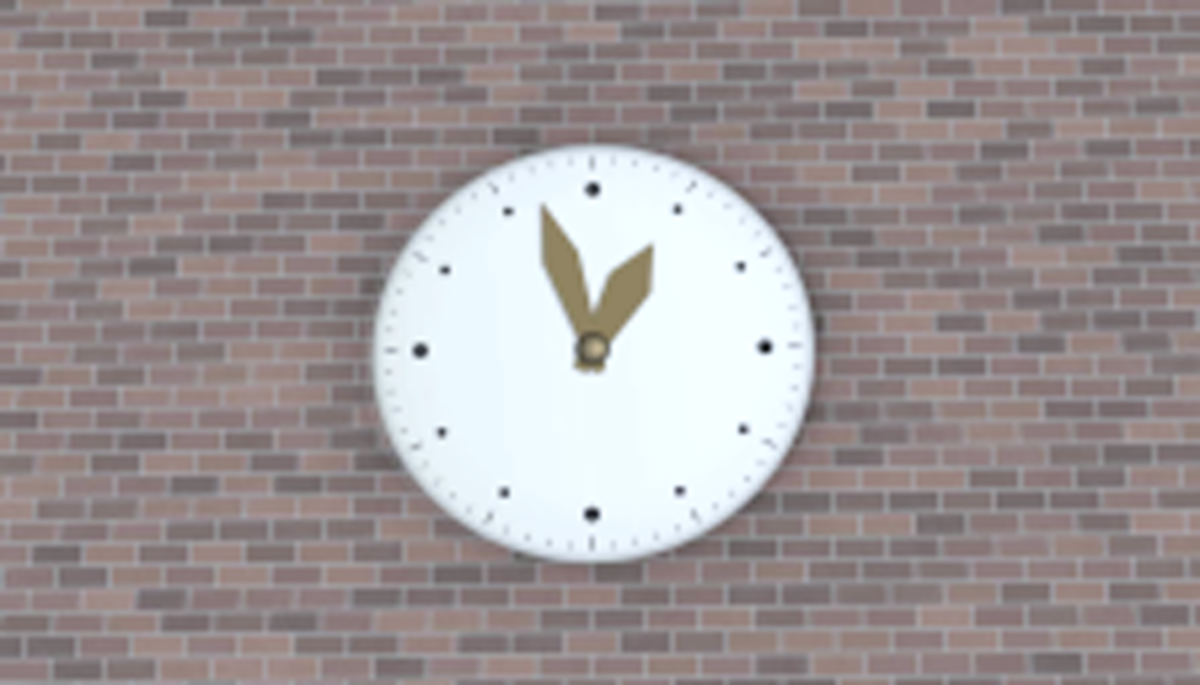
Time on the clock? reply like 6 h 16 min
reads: 12 h 57 min
